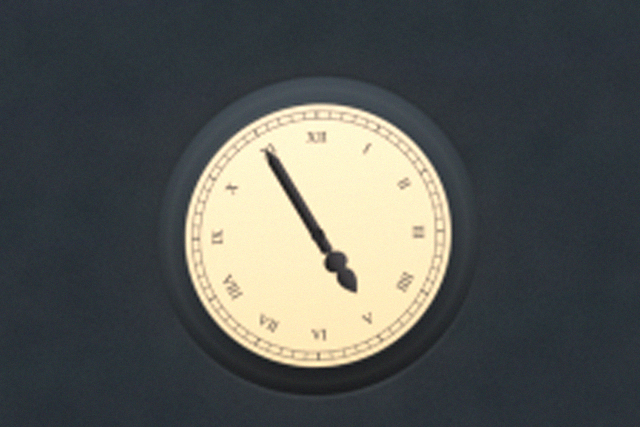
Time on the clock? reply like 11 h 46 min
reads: 4 h 55 min
